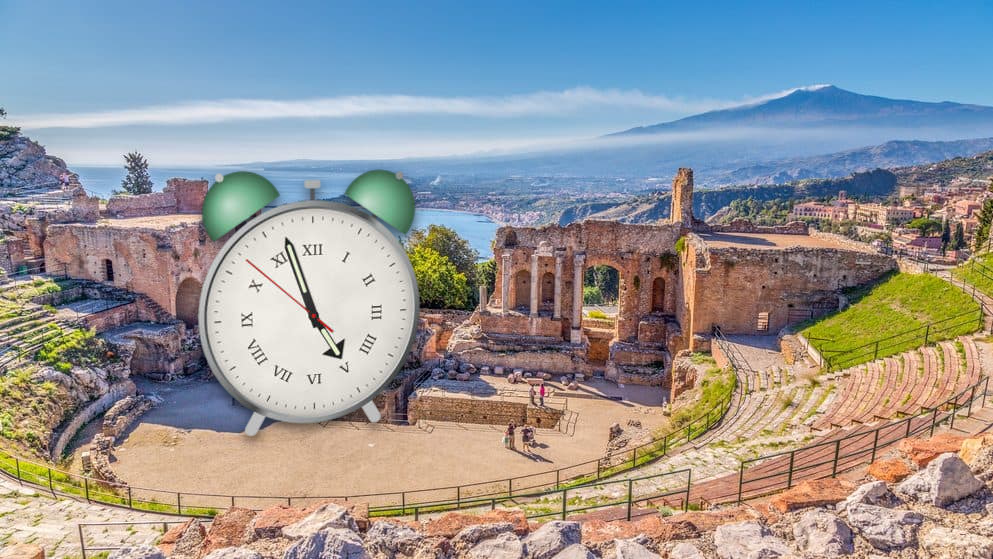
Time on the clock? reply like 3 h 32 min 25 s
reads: 4 h 56 min 52 s
